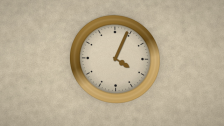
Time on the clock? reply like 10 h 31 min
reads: 4 h 04 min
